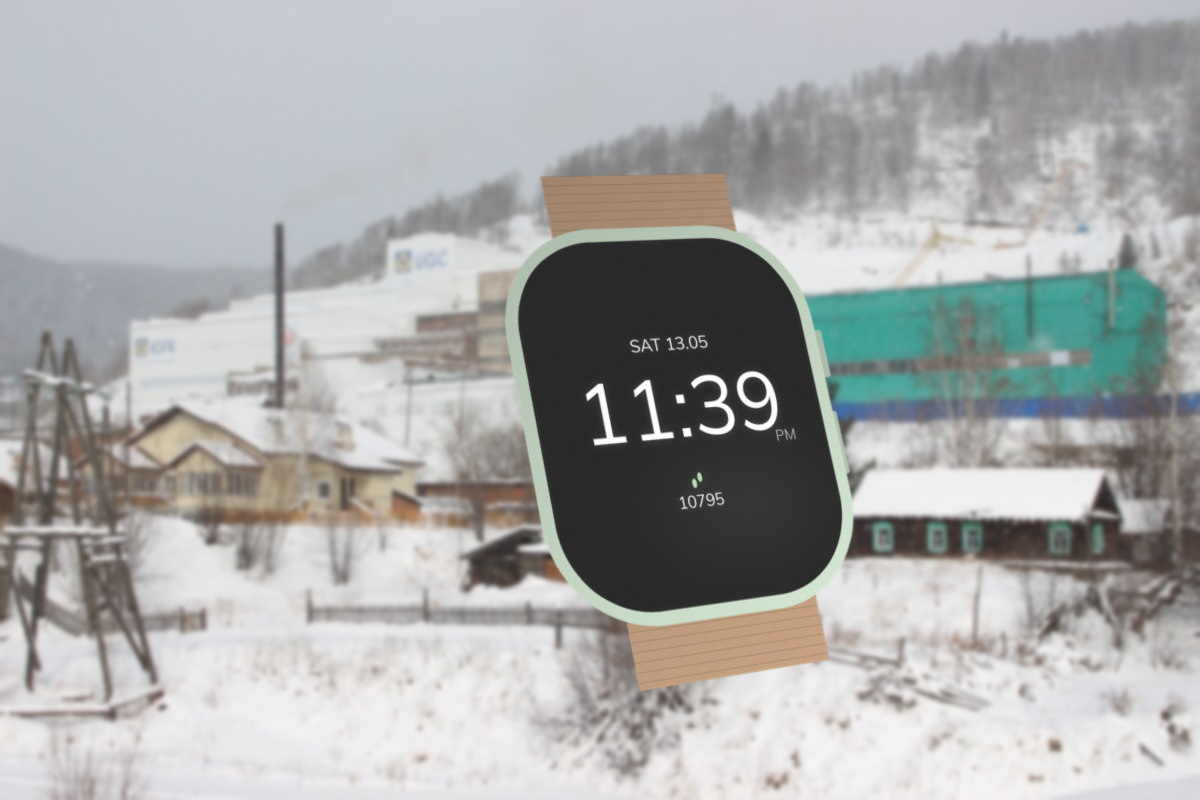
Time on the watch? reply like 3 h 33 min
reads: 11 h 39 min
